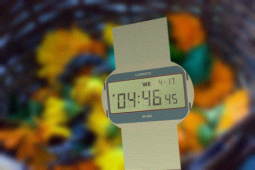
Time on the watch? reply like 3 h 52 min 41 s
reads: 4 h 46 min 45 s
